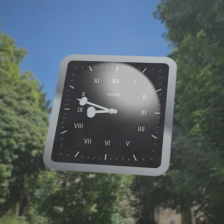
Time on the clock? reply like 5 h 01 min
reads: 8 h 48 min
